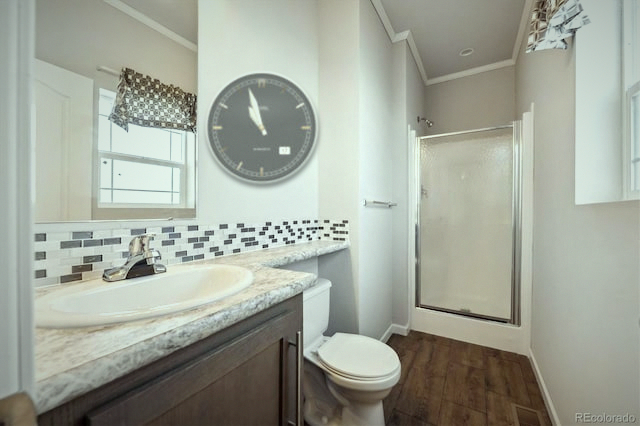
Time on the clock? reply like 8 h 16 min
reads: 10 h 57 min
